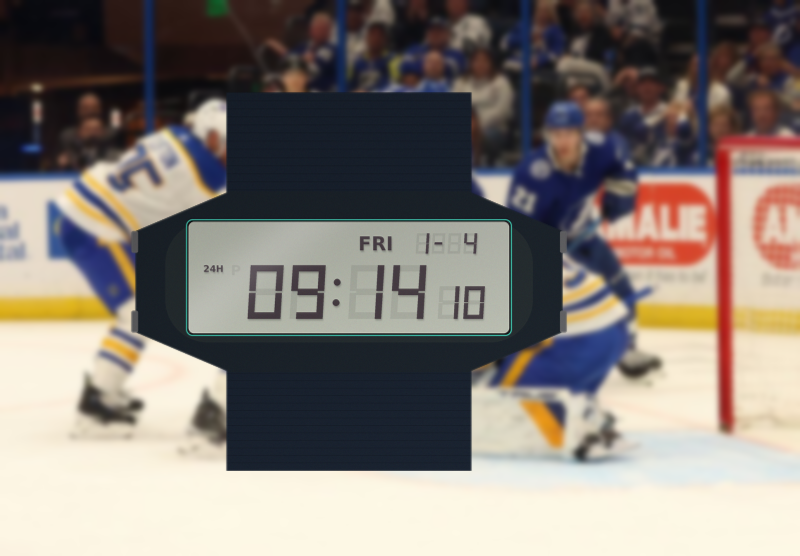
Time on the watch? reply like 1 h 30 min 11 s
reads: 9 h 14 min 10 s
